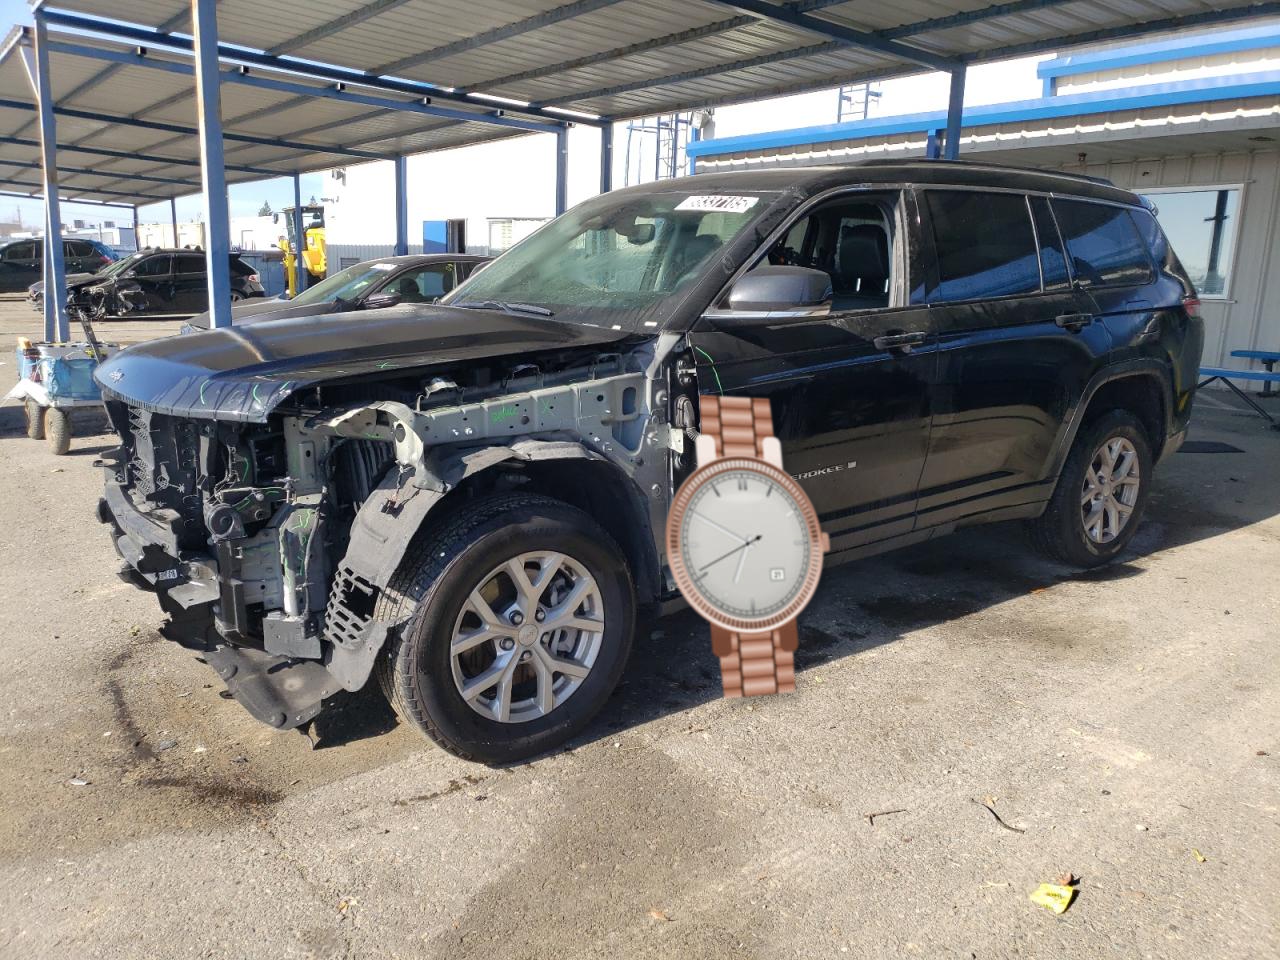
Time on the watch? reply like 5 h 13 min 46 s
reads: 6 h 49 min 41 s
